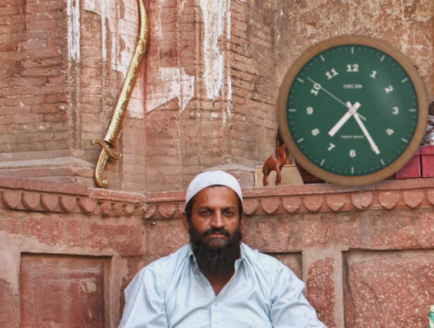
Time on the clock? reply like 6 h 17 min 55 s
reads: 7 h 24 min 51 s
